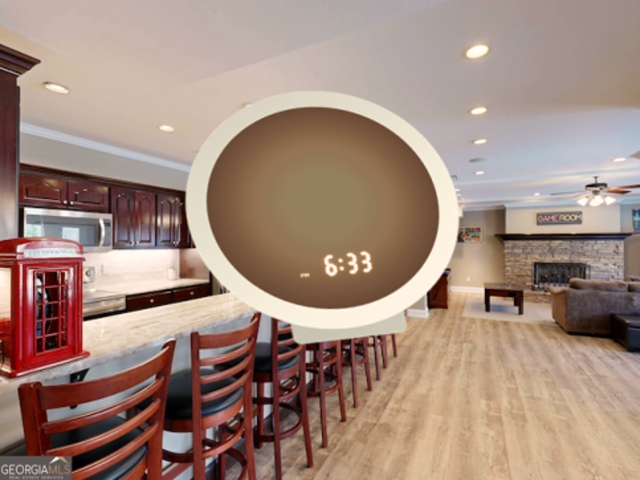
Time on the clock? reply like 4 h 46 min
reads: 6 h 33 min
